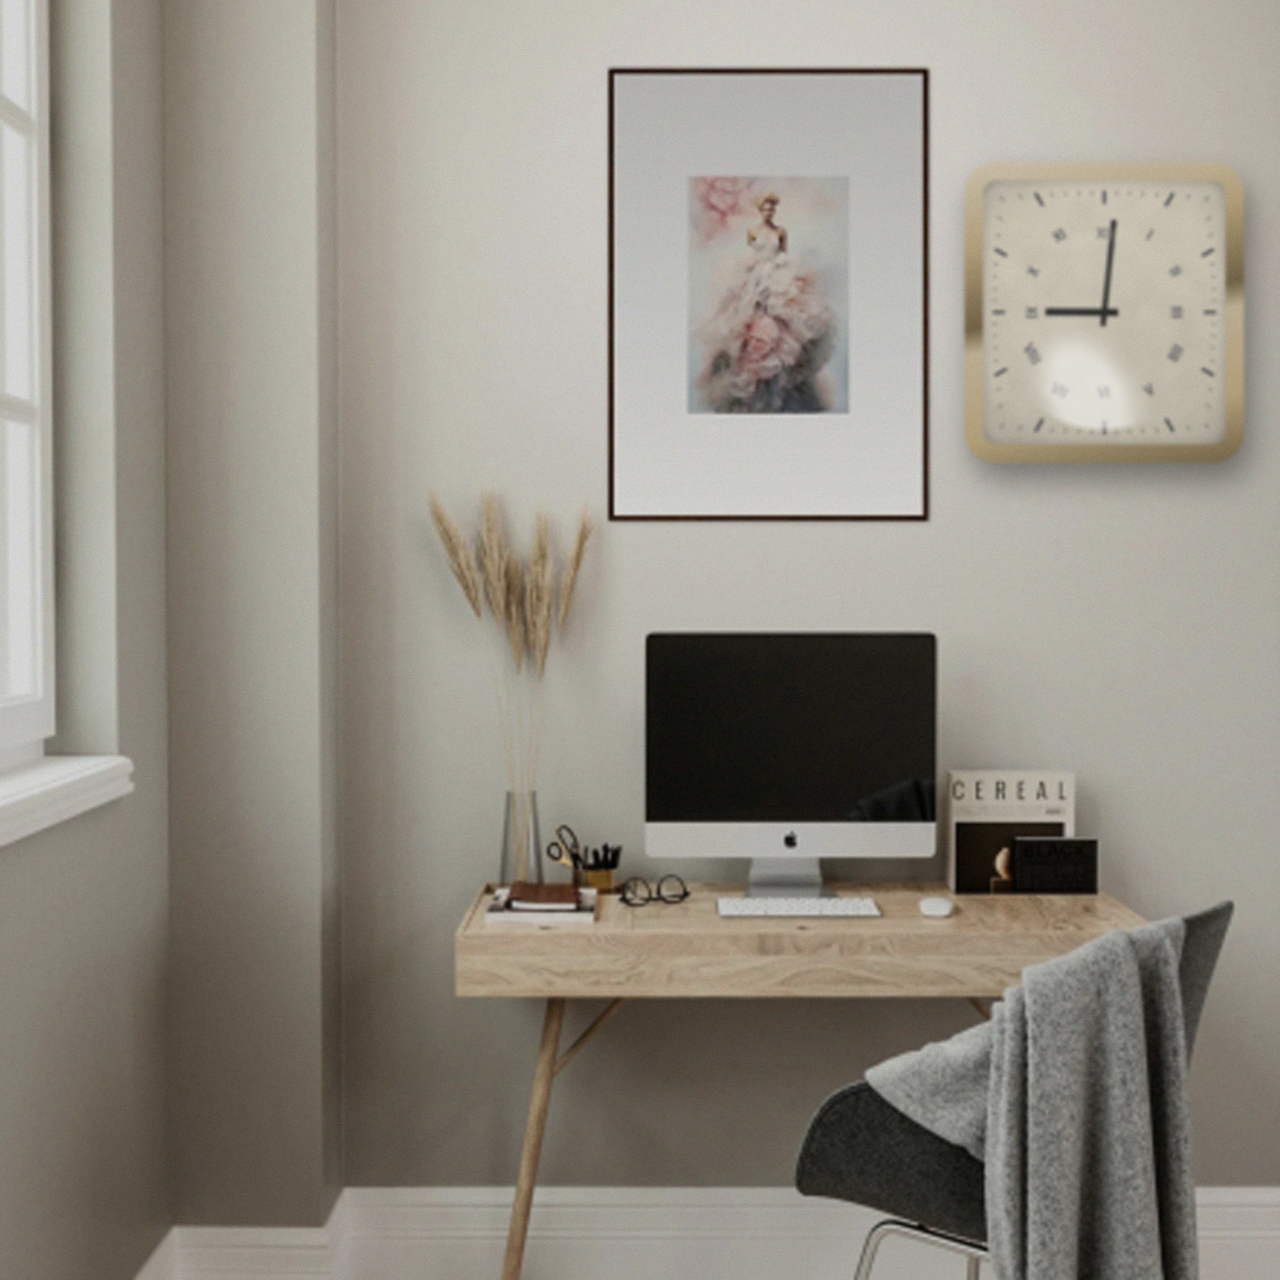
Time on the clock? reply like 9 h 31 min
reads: 9 h 01 min
